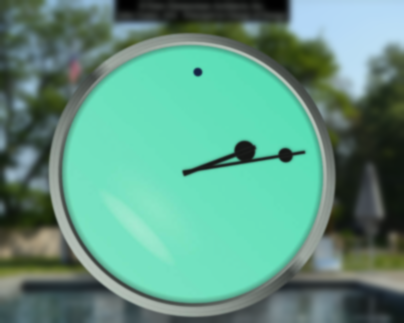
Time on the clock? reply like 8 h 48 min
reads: 2 h 13 min
